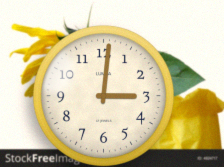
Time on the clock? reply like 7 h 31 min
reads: 3 h 01 min
